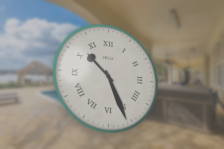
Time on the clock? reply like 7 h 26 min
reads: 10 h 26 min
